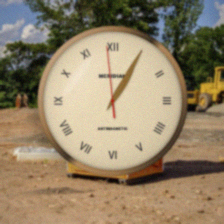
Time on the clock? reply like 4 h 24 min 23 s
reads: 1 h 04 min 59 s
